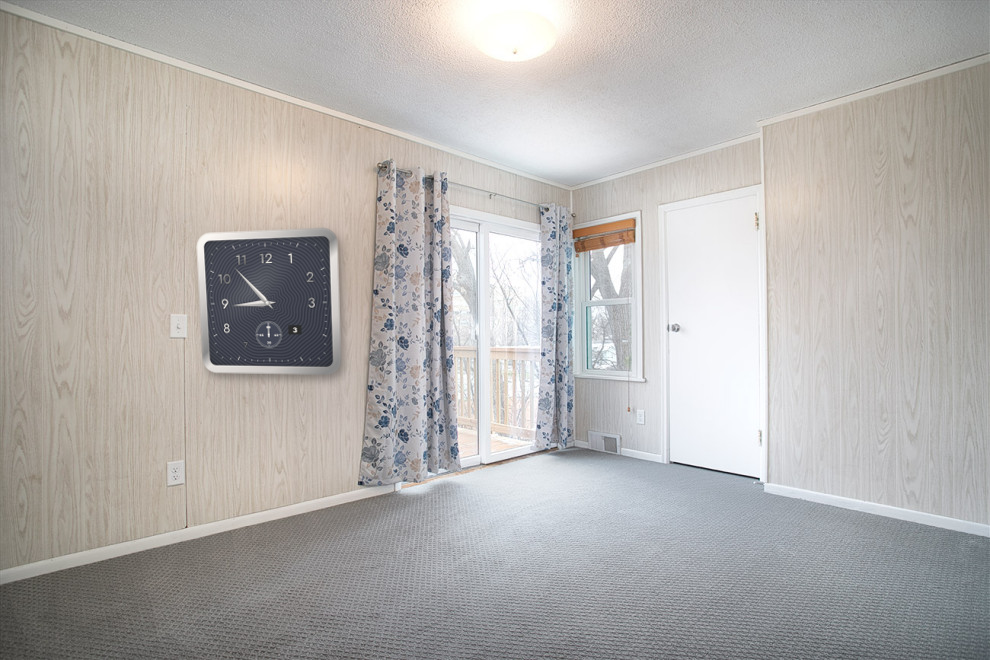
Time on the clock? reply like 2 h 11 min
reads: 8 h 53 min
